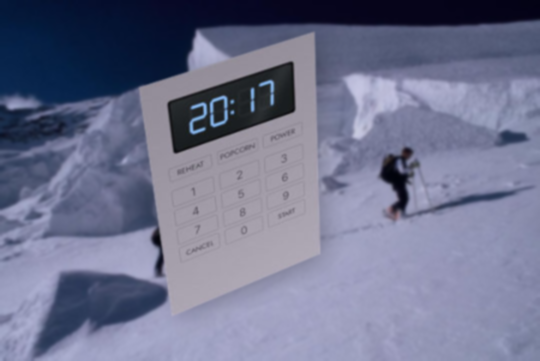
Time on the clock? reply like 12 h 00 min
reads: 20 h 17 min
